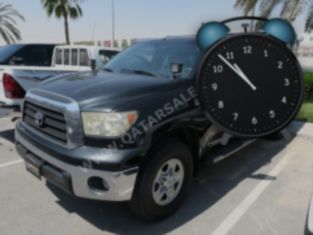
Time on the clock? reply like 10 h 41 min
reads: 10 h 53 min
